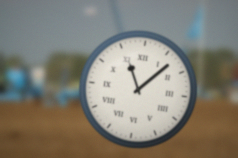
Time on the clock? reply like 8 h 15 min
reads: 11 h 07 min
